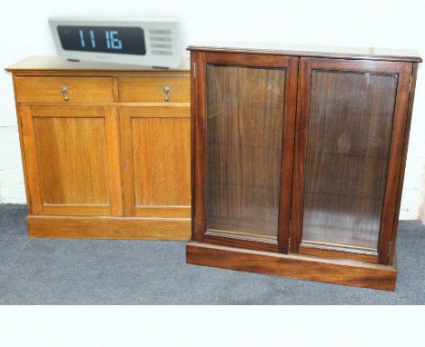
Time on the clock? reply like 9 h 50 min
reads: 11 h 16 min
